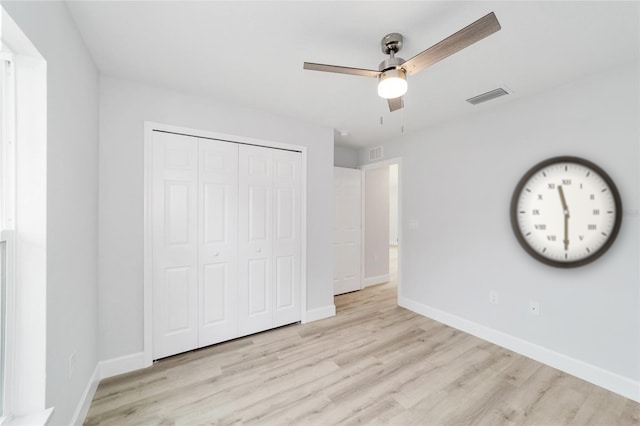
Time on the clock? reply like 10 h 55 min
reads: 11 h 30 min
